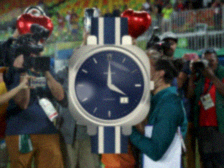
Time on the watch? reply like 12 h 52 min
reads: 4 h 00 min
